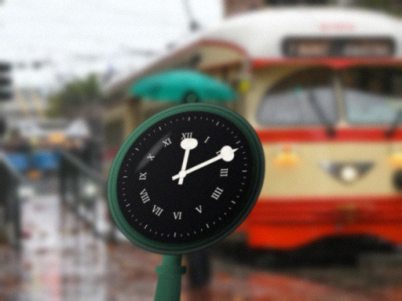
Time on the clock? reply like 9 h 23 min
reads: 12 h 11 min
